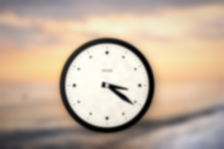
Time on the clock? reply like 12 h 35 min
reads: 3 h 21 min
